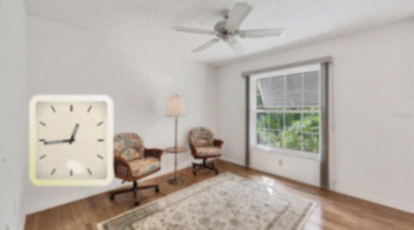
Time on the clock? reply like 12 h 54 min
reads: 12 h 44 min
